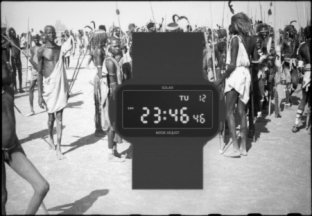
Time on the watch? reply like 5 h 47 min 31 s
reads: 23 h 46 min 46 s
